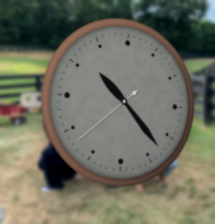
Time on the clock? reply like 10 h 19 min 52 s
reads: 10 h 22 min 38 s
